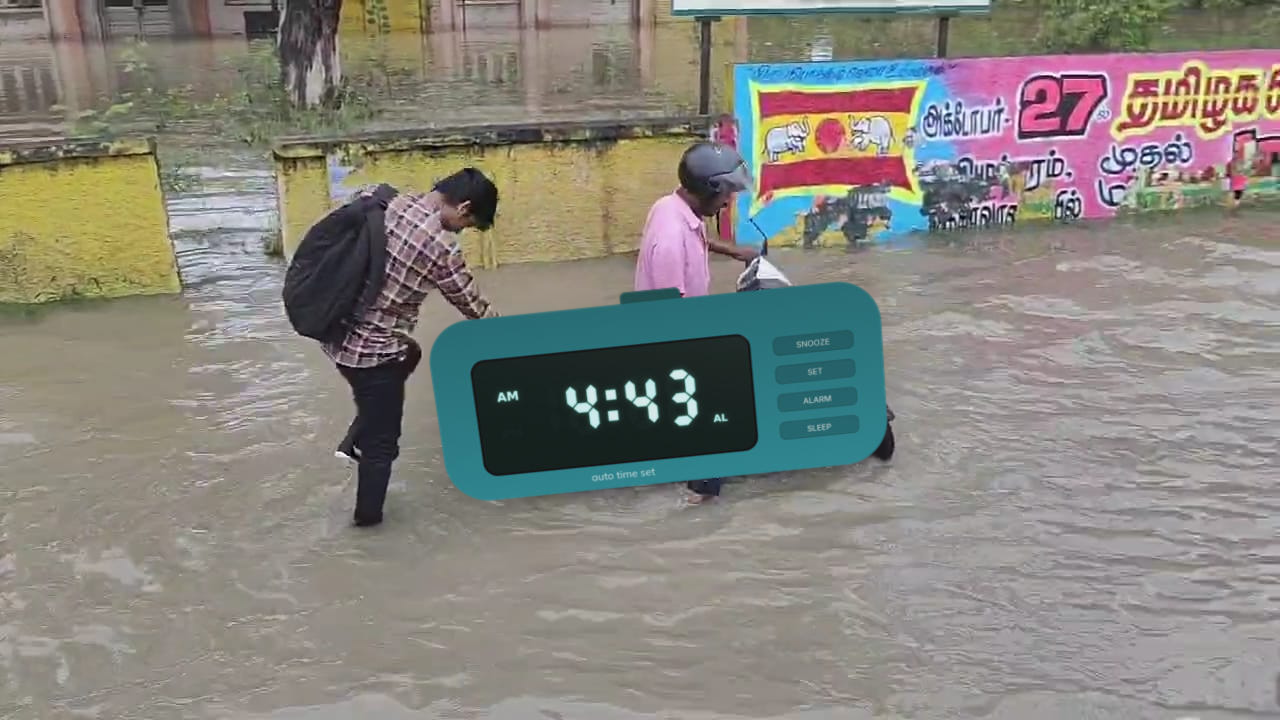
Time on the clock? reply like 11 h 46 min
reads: 4 h 43 min
